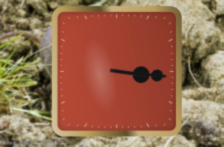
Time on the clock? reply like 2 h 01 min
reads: 3 h 16 min
